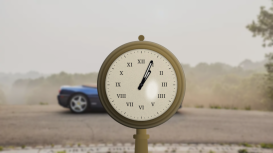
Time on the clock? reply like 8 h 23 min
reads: 1 h 04 min
